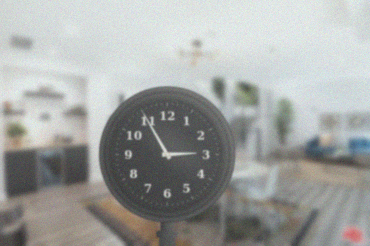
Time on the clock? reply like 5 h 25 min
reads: 2 h 55 min
